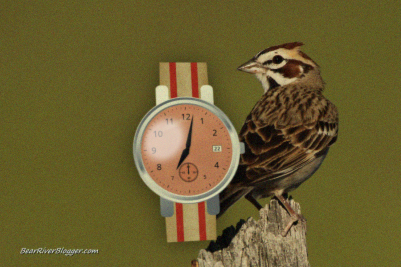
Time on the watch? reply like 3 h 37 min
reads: 7 h 02 min
